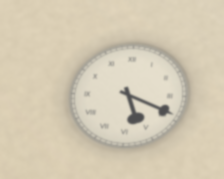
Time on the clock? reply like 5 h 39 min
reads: 5 h 19 min
